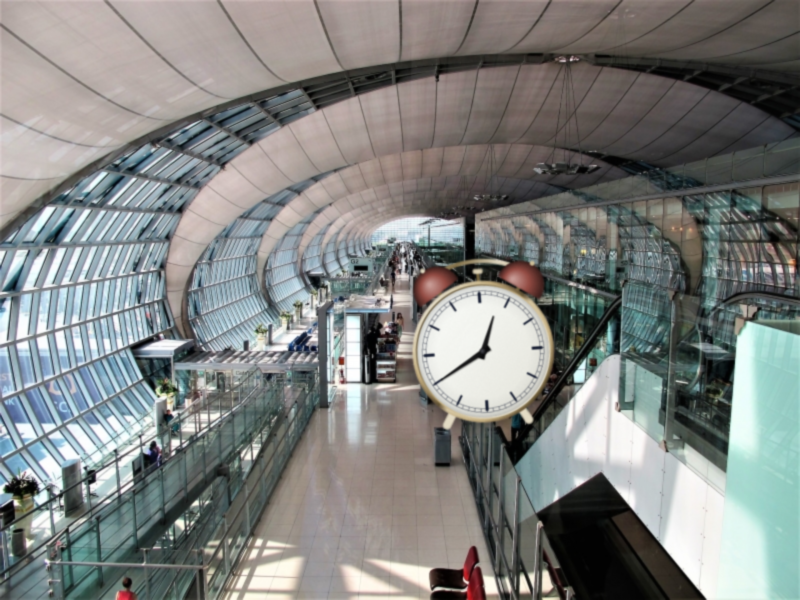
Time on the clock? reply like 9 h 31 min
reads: 12 h 40 min
